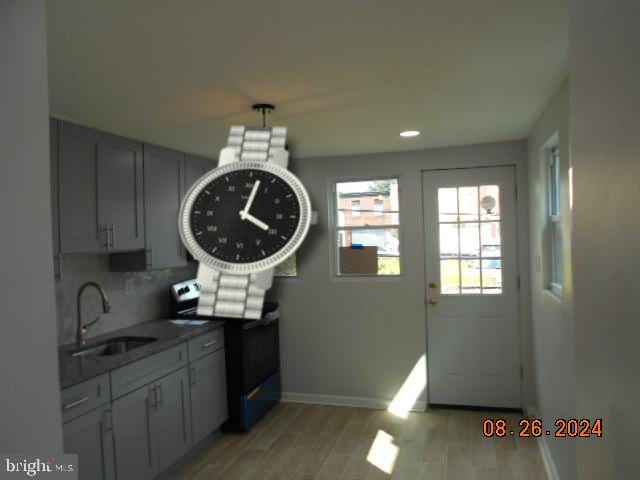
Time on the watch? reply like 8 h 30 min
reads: 4 h 02 min
